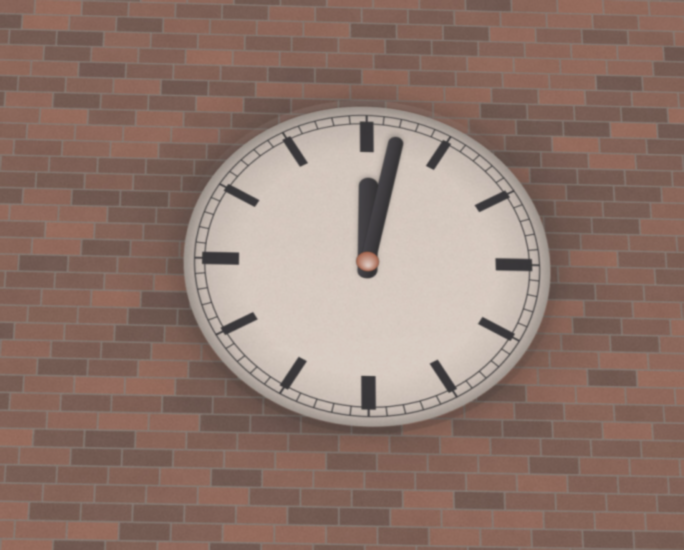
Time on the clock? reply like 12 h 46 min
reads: 12 h 02 min
